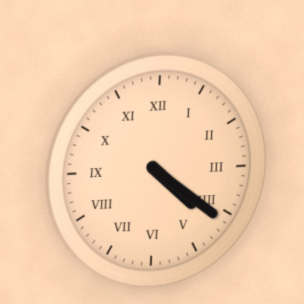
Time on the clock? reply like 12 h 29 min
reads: 4 h 21 min
